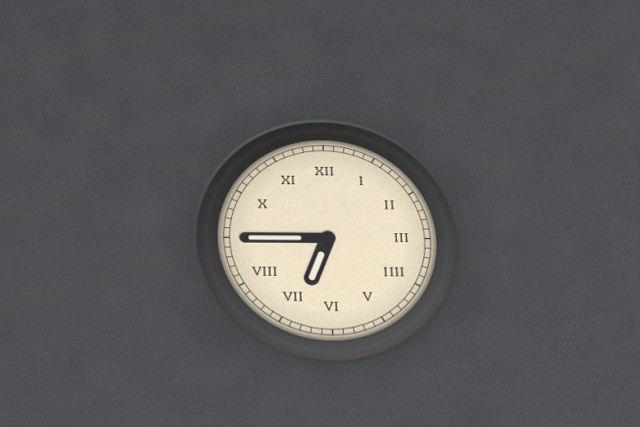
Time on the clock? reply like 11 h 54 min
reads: 6 h 45 min
